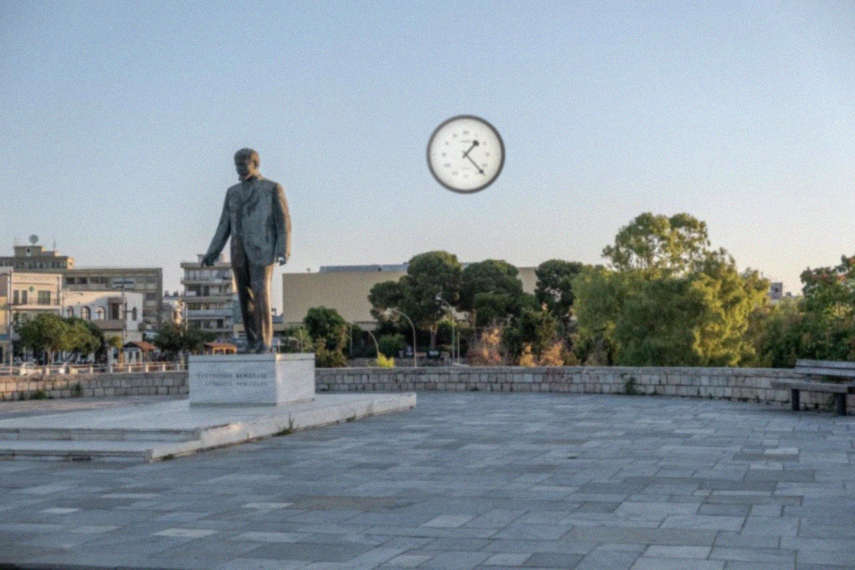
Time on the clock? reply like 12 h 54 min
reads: 1 h 23 min
